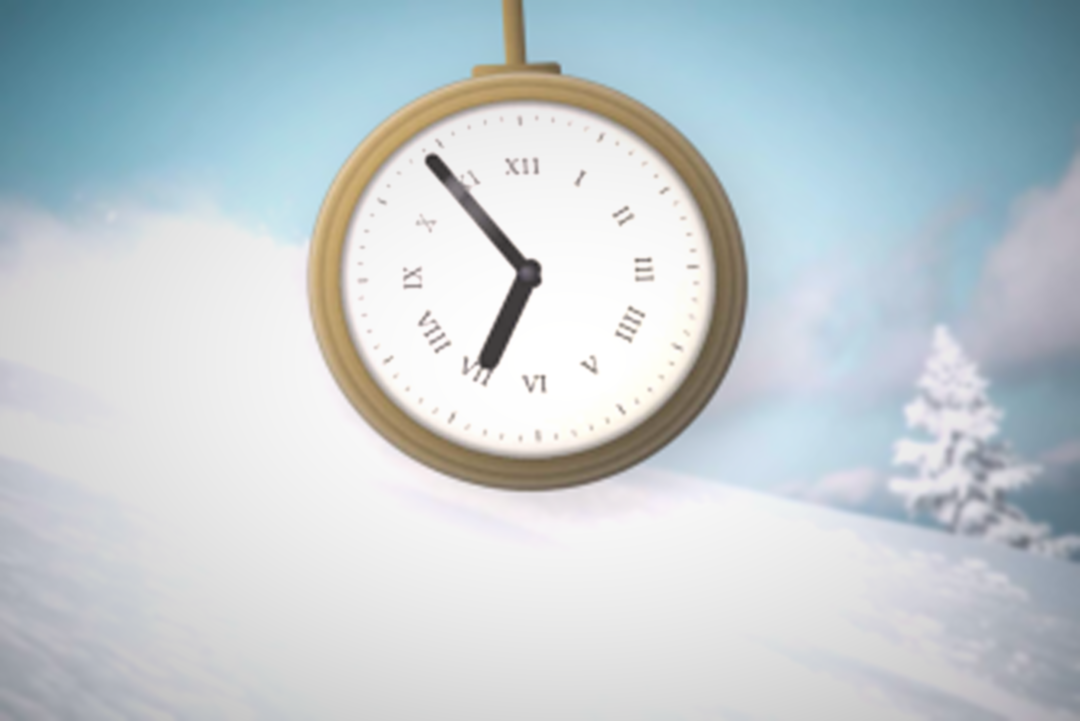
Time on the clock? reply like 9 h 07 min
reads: 6 h 54 min
